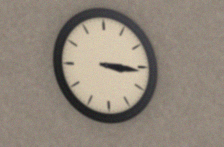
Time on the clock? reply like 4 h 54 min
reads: 3 h 16 min
